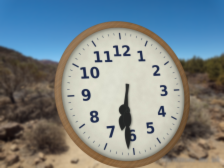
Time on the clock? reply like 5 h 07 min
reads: 6 h 31 min
